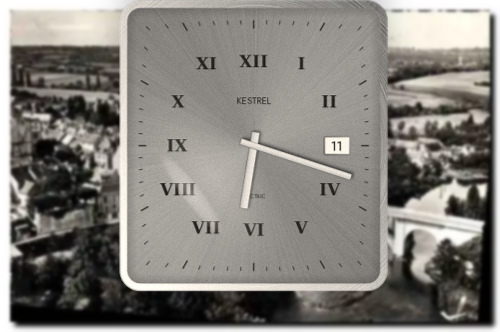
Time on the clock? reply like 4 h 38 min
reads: 6 h 18 min
